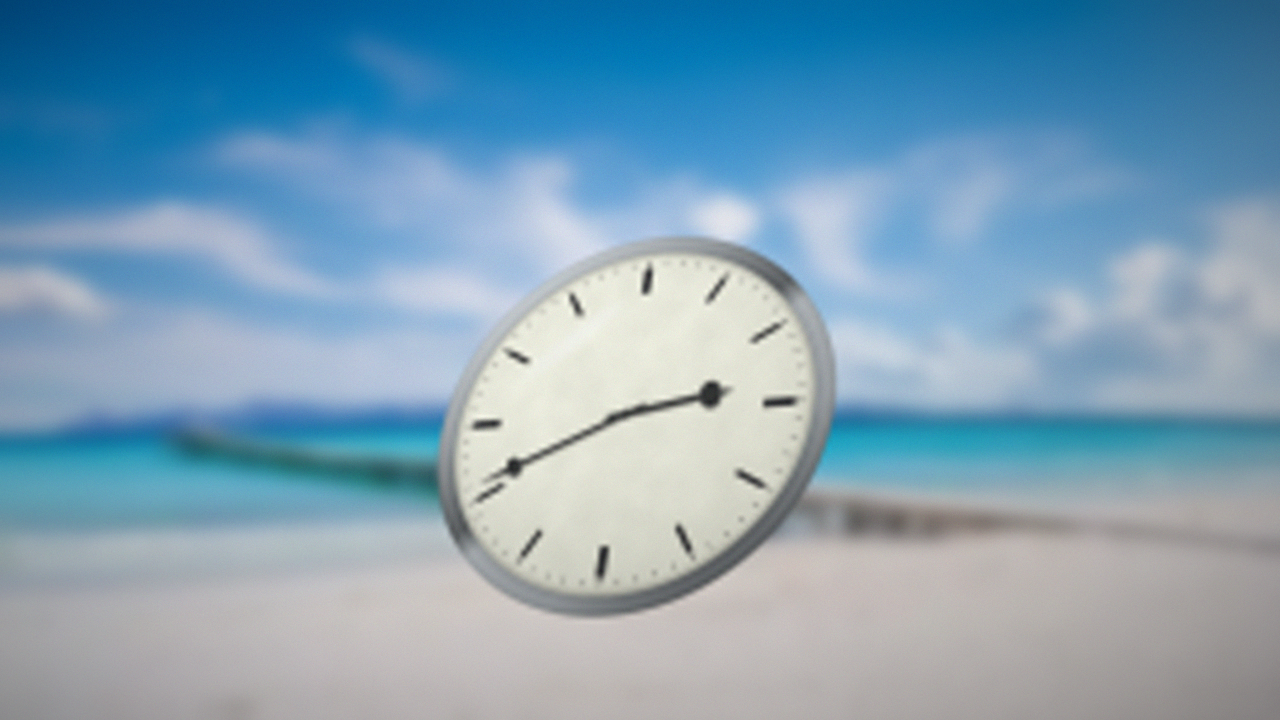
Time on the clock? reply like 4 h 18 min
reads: 2 h 41 min
